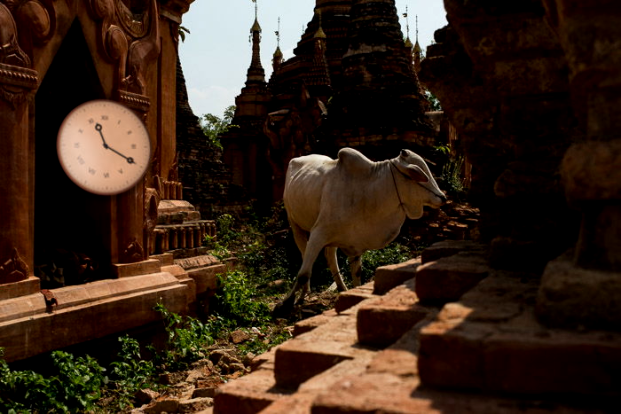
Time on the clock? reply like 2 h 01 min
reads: 11 h 20 min
